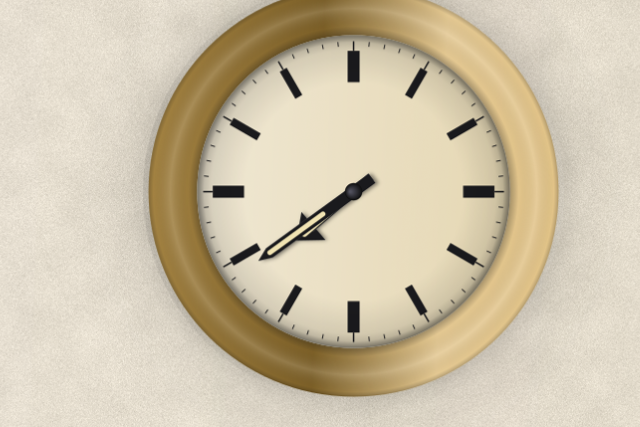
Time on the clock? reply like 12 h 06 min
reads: 7 h 39 min
